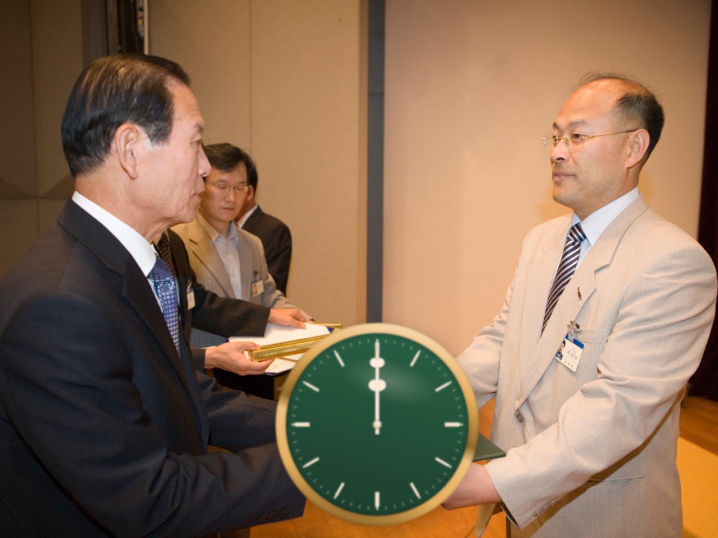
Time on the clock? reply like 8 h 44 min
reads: 12 h 00 min
